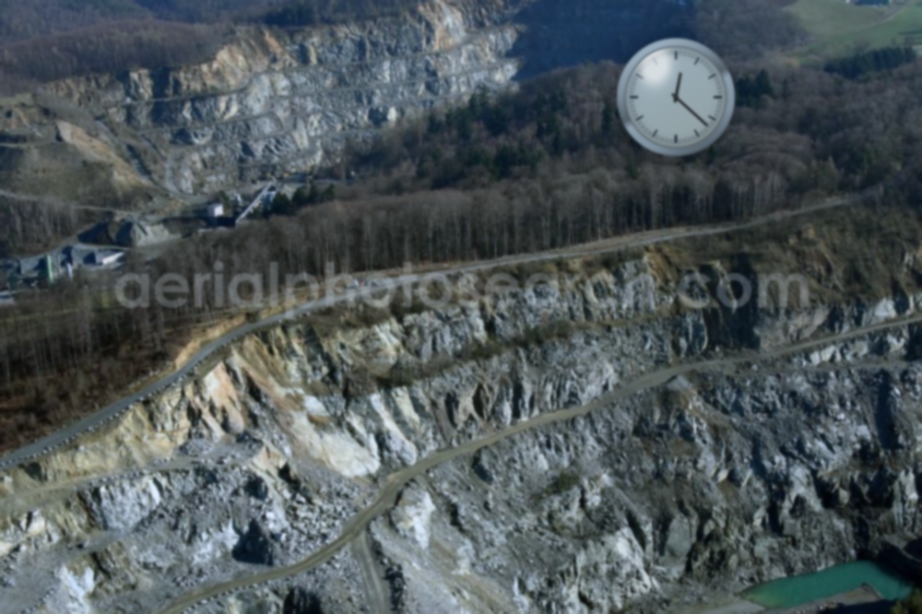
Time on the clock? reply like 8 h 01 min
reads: 12 h 22 min
